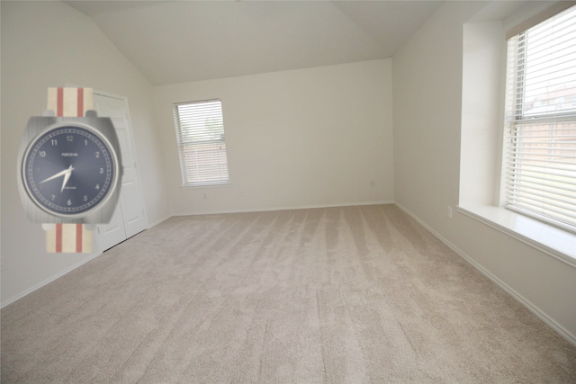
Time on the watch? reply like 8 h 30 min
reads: 6 h 41 min
